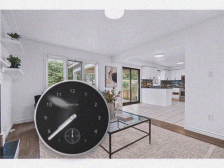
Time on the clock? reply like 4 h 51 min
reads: 7 h 38 min
